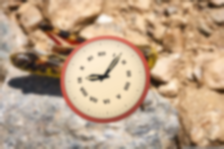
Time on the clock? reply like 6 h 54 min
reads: 9 h 07 min
